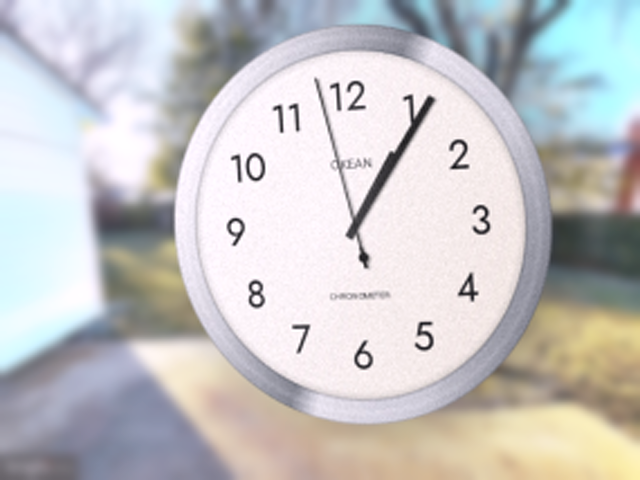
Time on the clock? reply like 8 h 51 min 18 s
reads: 1 h 05 min 58 s
